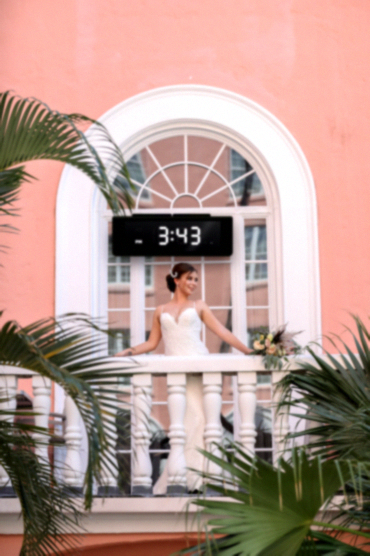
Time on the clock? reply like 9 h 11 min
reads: 3 h 43 min
